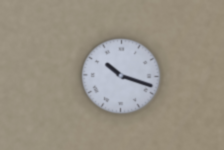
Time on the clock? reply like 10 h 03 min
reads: 10 h 18 min
